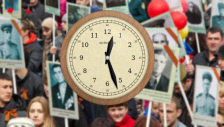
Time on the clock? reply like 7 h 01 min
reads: 12 h 27 min
